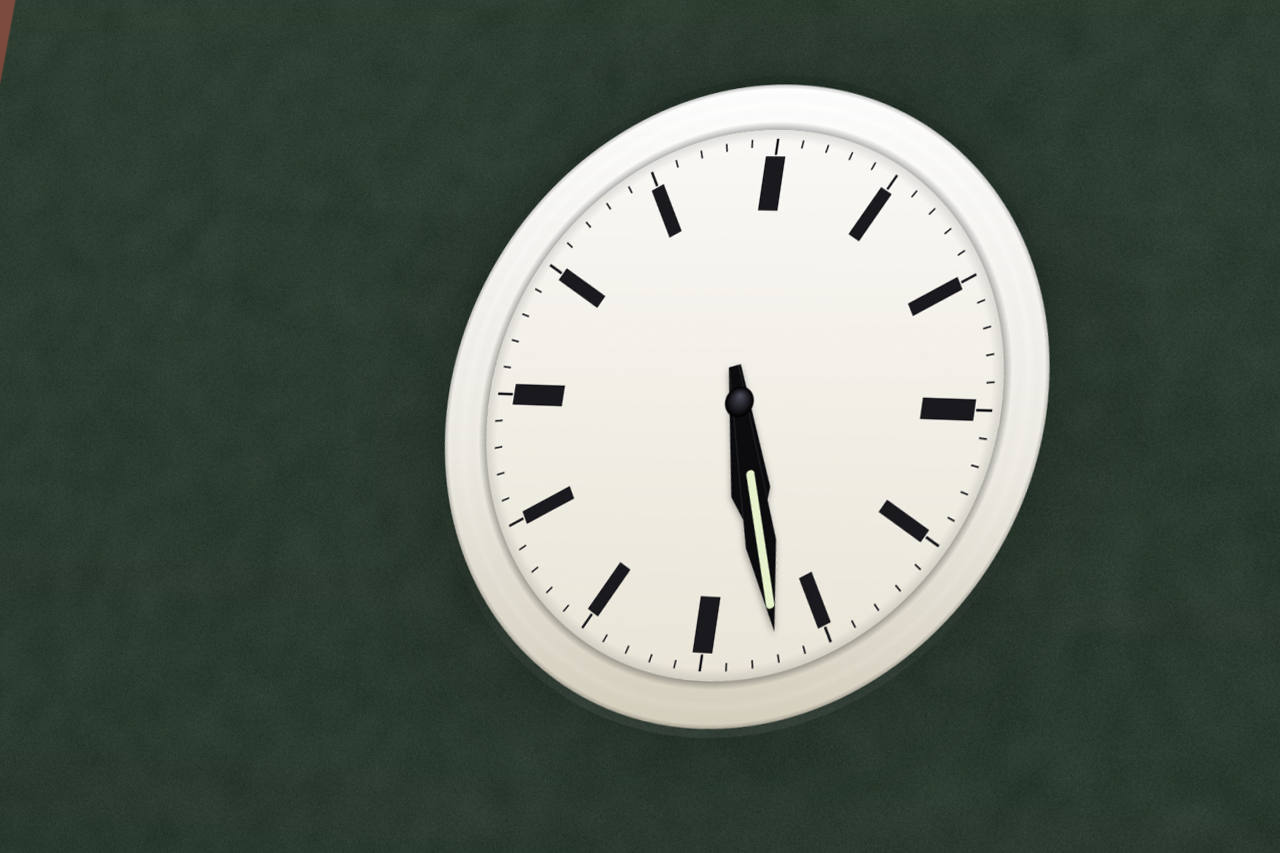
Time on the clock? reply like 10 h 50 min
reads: 5 h 27 min
